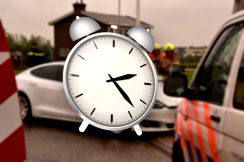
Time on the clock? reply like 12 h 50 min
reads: 2 h 23 min
